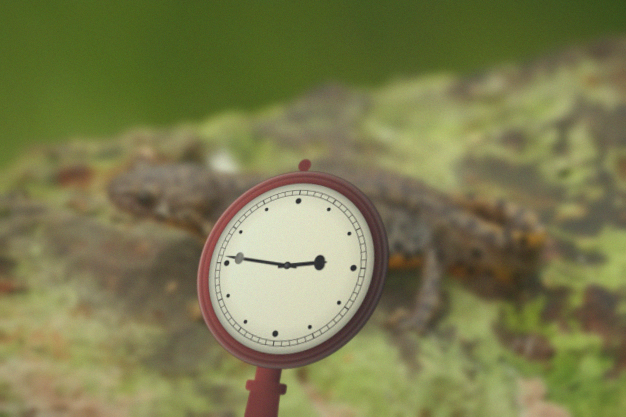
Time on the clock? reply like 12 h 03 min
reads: 2 h 46 min
